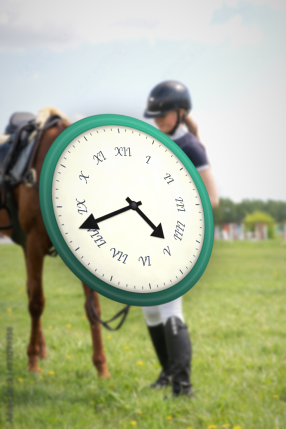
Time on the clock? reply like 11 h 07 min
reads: 4 h 42 min
